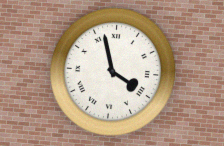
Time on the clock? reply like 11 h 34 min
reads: 3 h 57 min
